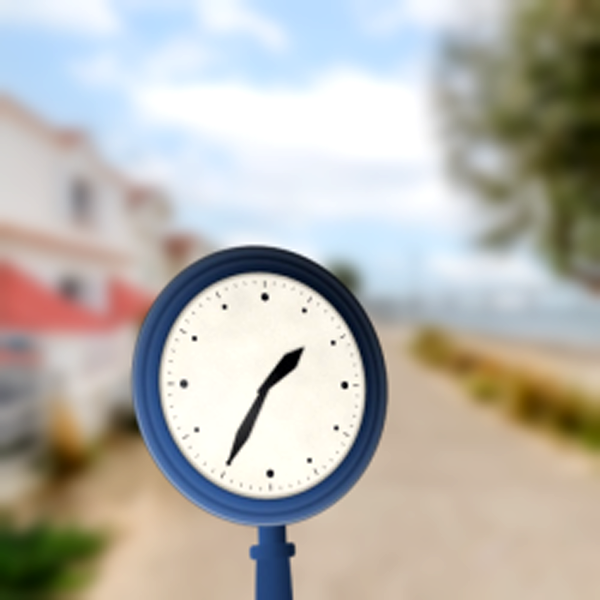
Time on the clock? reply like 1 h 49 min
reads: 1 h 35 min
